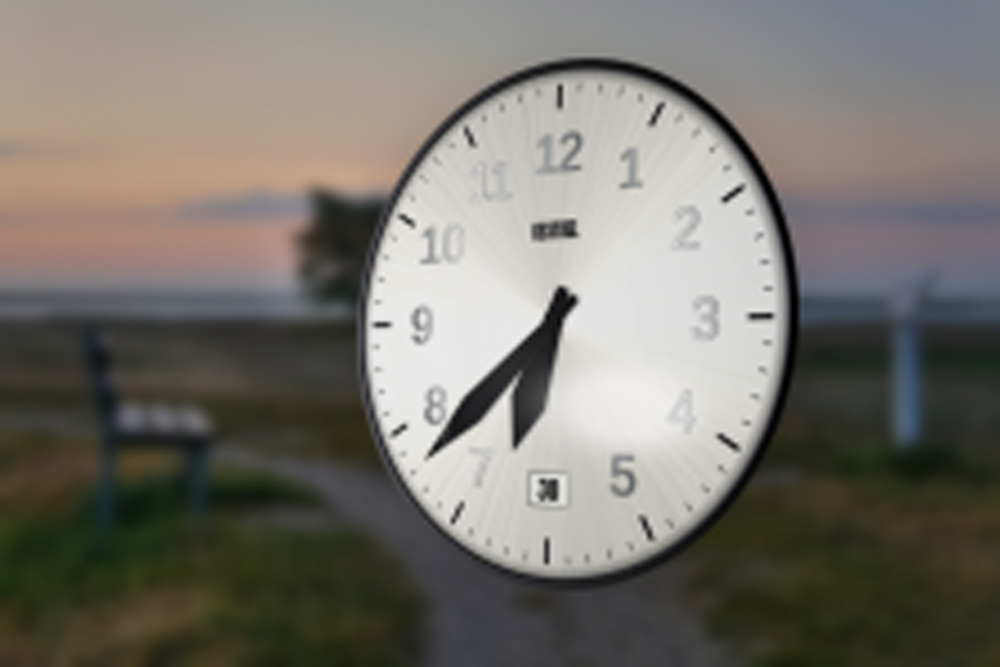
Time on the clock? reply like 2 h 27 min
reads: 6 h 38 min
